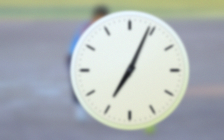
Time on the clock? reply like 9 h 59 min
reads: 7 h 04 min
